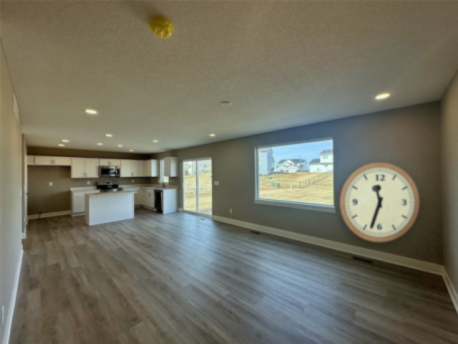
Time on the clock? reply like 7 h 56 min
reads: 11 h 33 min
